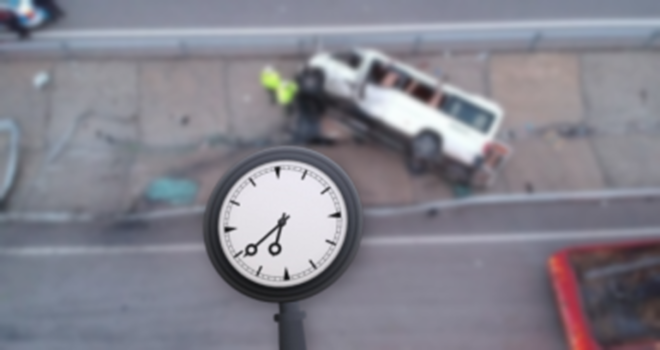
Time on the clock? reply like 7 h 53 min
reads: 6 h 39 min
